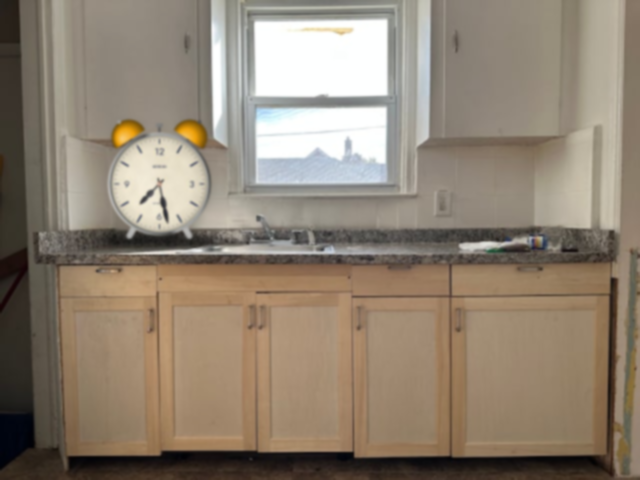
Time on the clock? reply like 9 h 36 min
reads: 7 h 28 min
